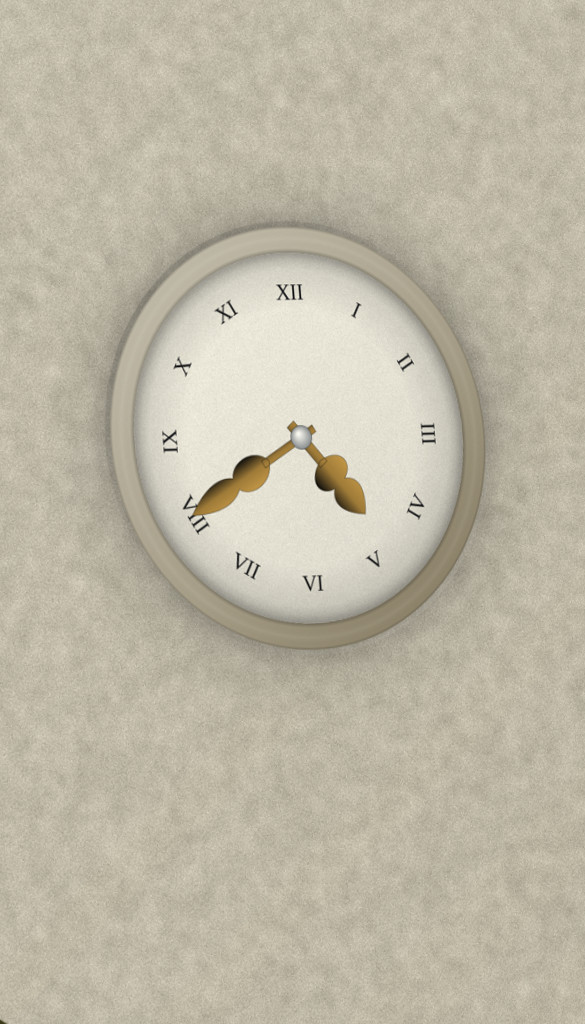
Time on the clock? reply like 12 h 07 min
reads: 4 h 40 min
